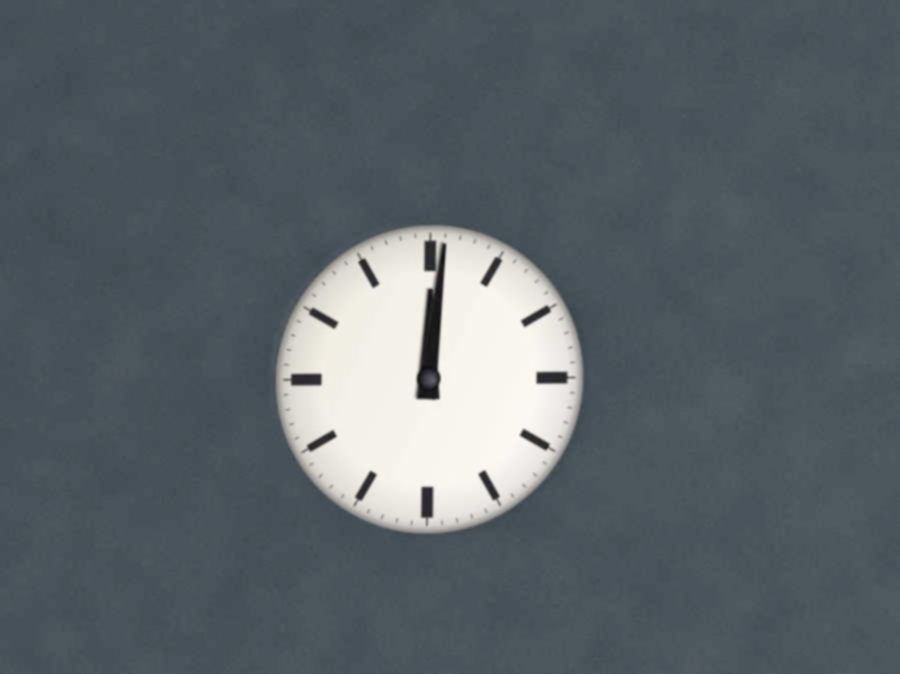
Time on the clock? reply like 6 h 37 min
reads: 12 h 01 min
